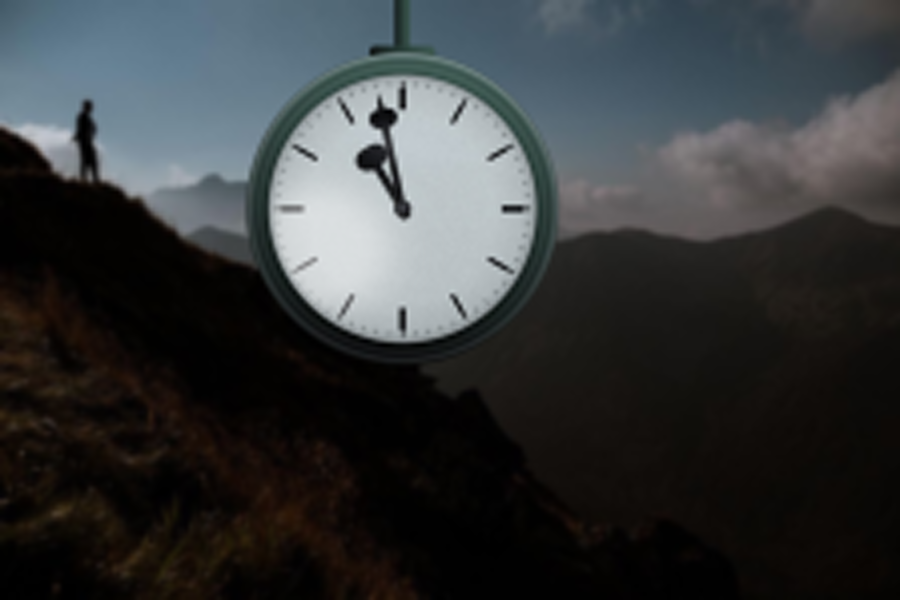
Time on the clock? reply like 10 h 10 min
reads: 10 h 58 min
